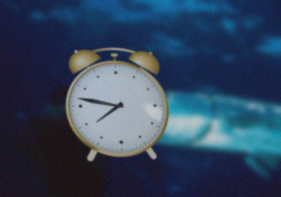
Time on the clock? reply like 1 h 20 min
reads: 7 h 47 min
